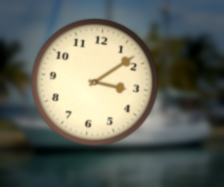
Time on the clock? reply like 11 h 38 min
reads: 3 h 08 min
